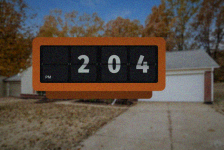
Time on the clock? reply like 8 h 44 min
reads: 2 h 04 min
